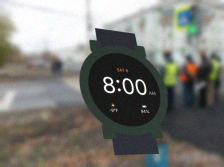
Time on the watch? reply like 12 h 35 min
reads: 8 h 00 min
